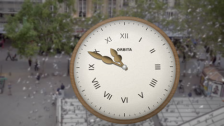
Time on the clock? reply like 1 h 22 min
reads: 10 h 49 min
